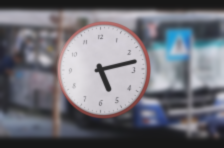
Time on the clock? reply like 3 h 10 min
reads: 5 h 13 min
